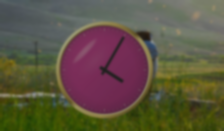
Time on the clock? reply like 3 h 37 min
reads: 4 h 05 min
